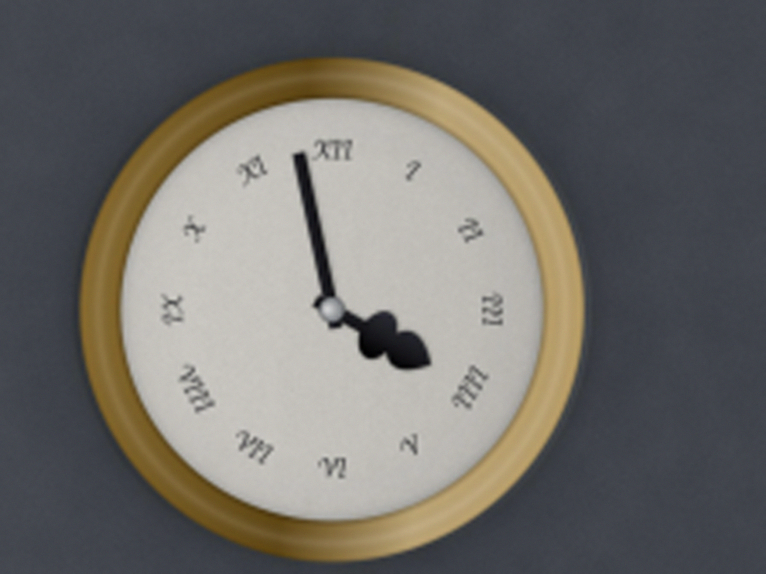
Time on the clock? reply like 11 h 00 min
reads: 3 h 58 min
